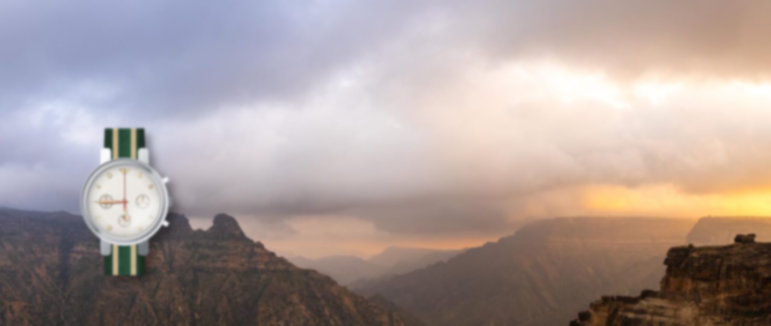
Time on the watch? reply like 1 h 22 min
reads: 5 h 45 min
